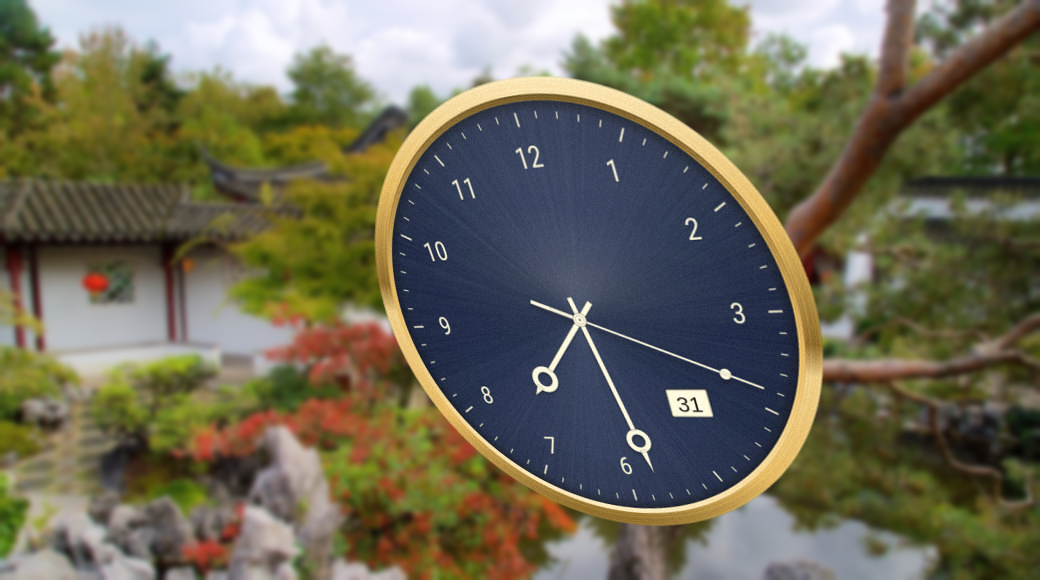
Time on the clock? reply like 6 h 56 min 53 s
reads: 7 h 28 min 19 s
